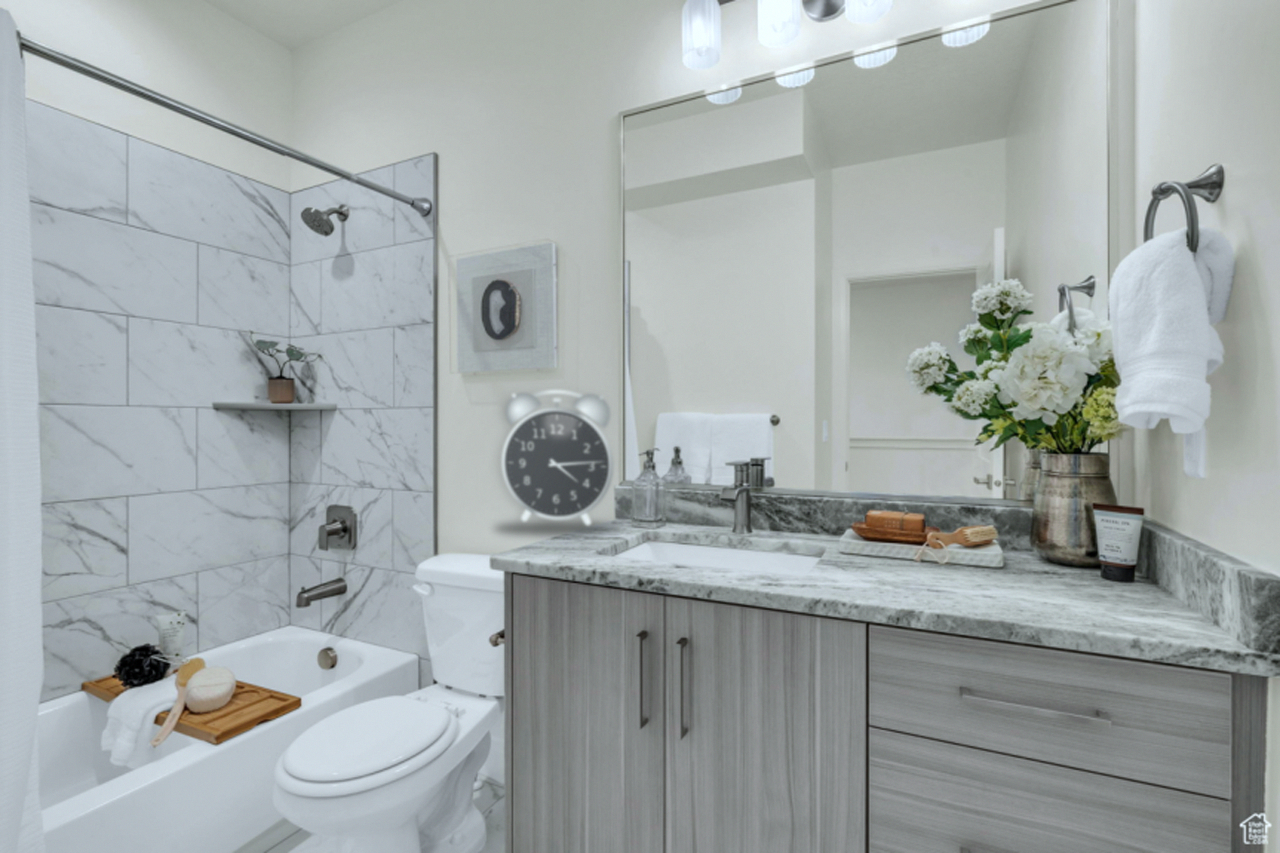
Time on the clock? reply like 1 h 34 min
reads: 4 h 14 min
